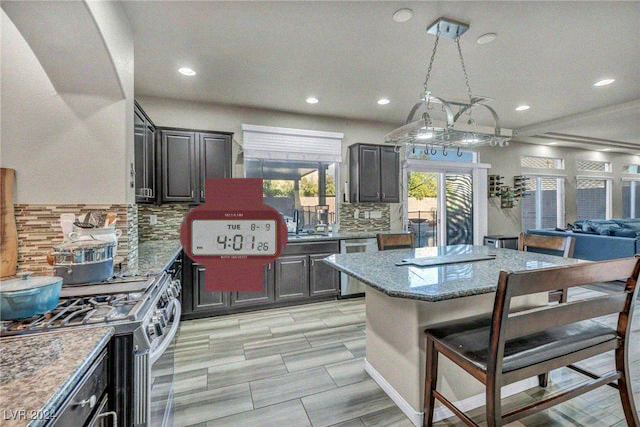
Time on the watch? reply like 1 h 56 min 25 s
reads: 4 h 01 min 26 s
